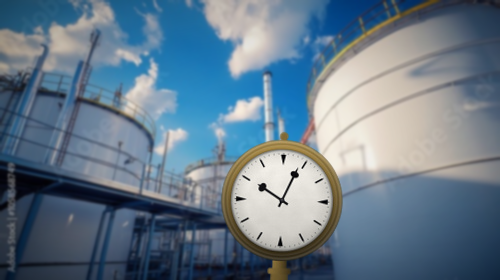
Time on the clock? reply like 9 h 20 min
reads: 10 h 04 min
